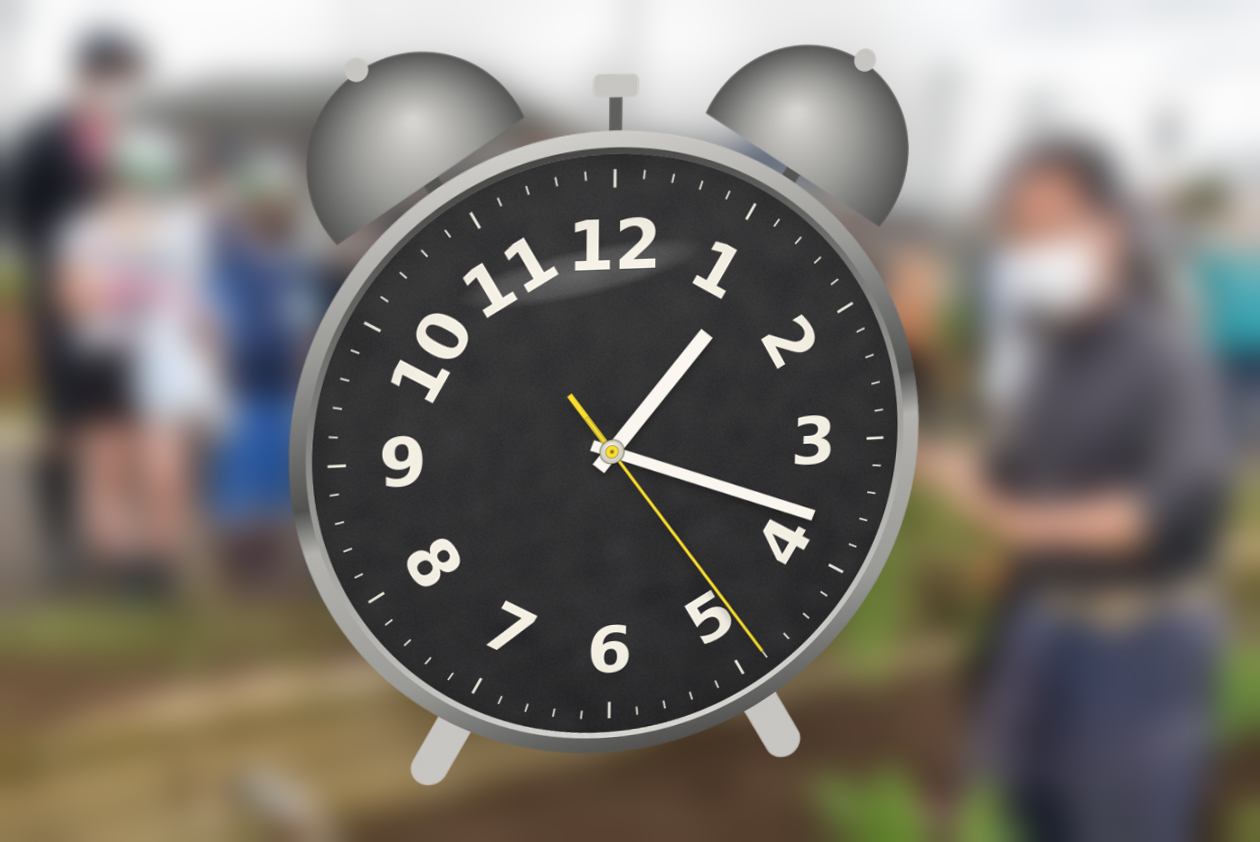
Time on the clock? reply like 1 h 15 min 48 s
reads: 1 h 18 min 24 s
